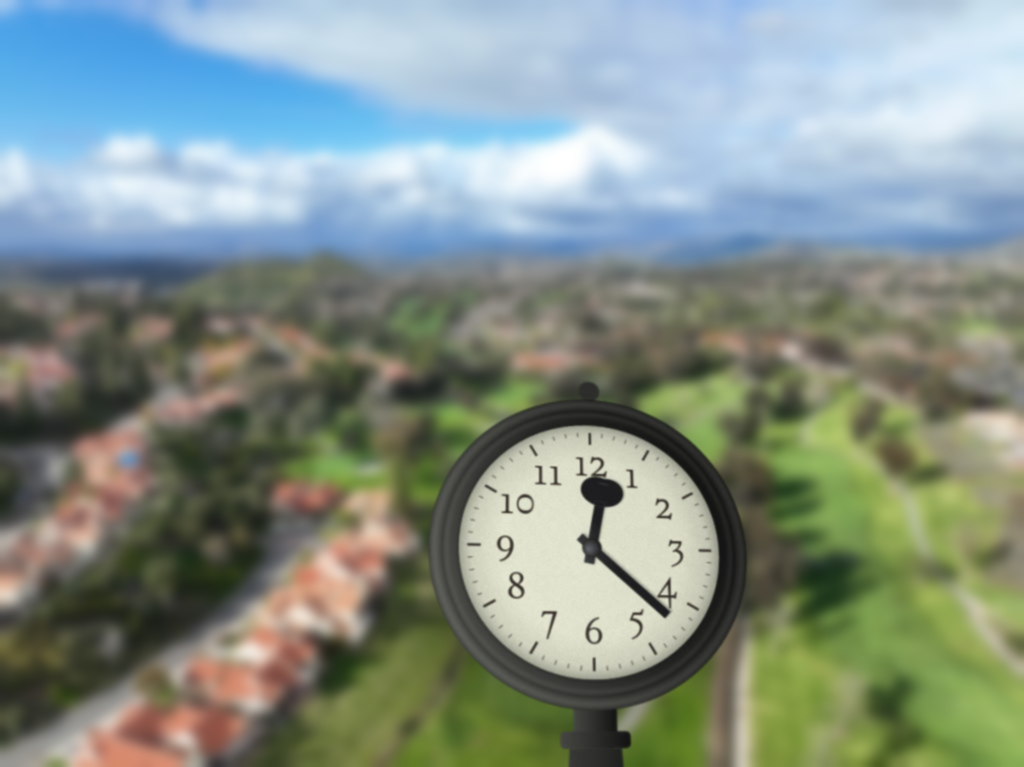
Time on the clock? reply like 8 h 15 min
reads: 12 h 22 min
